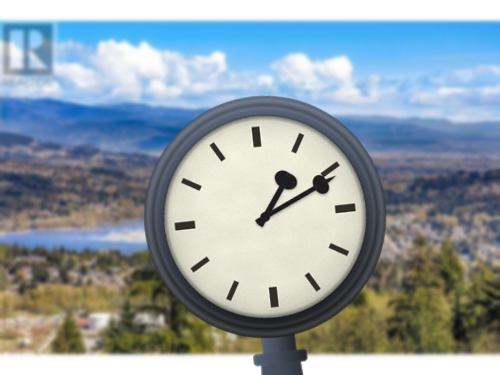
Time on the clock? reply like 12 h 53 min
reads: 1 h 11 min
